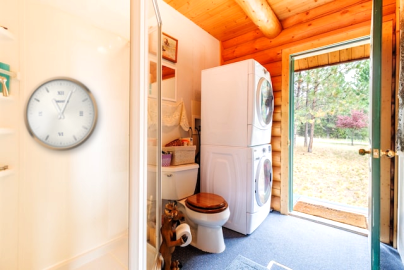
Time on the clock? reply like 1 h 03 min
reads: 11 h 04 min
